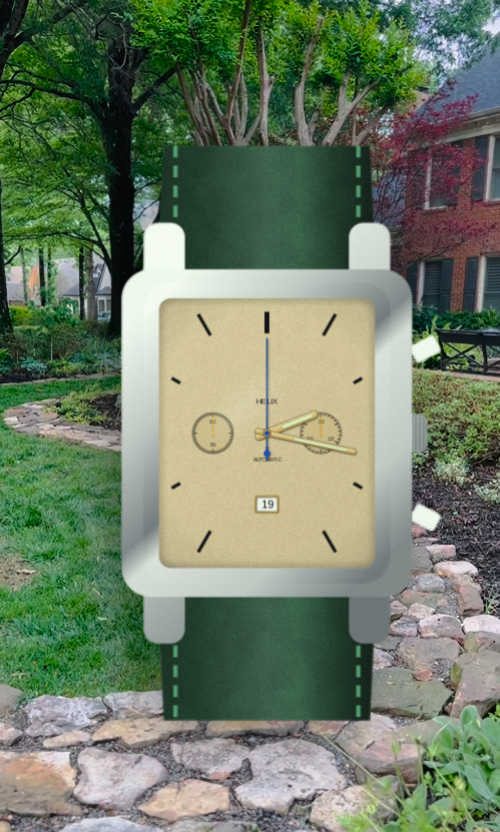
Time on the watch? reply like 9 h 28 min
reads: 2 h 17 min
